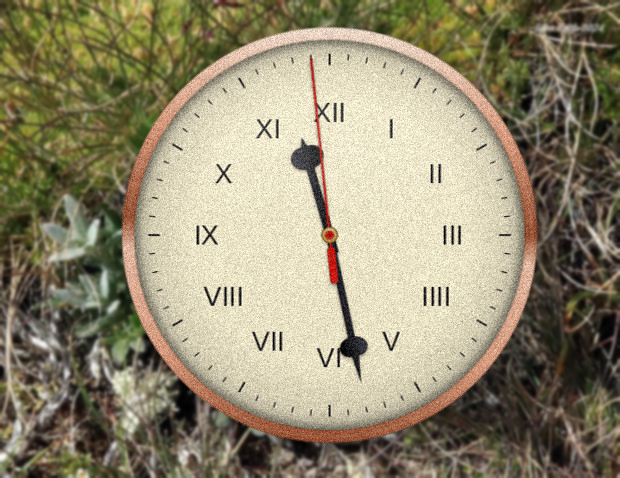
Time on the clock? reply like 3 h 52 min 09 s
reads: 11 h 27 min 59 s
